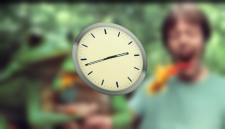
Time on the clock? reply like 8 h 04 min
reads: 2 h 43 min
